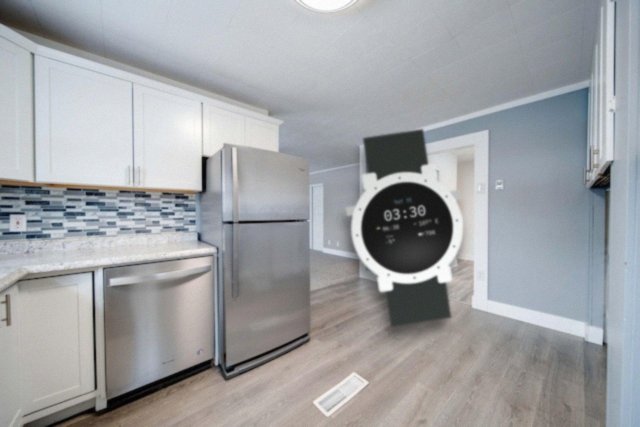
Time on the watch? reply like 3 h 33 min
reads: 3 h 30 min
